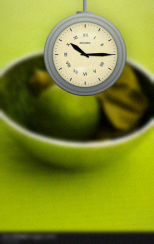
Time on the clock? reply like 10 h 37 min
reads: 10 h 15 min
